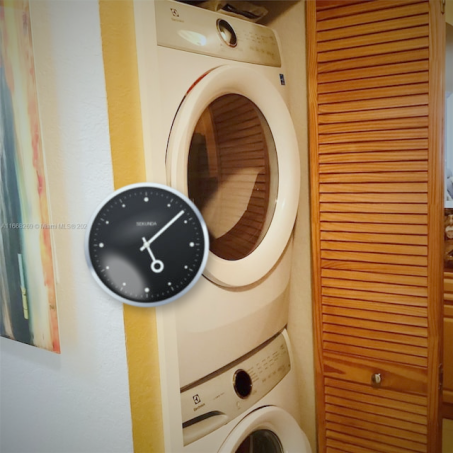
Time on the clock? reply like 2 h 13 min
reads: 5 h 08 min
